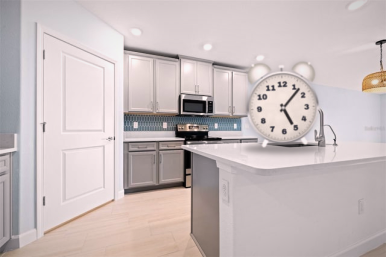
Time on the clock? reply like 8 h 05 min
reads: 5 h 07 min
